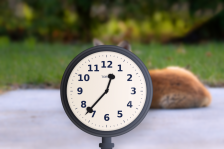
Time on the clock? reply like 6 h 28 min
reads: 12 h 37 min
